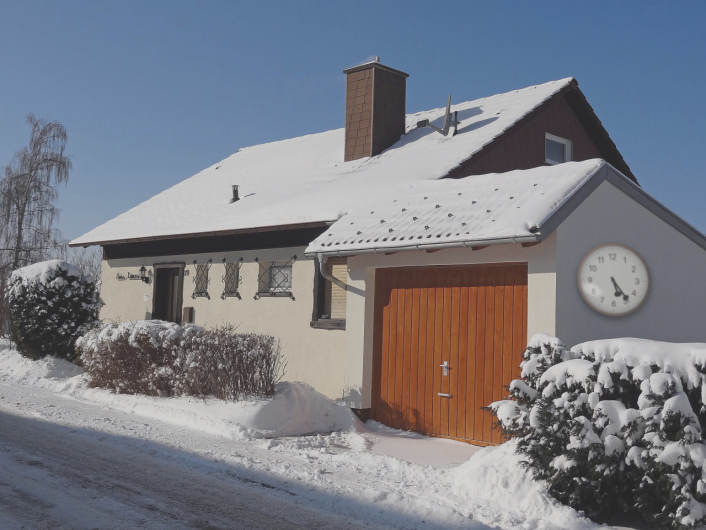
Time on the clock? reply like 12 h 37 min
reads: 5 h 24 min
